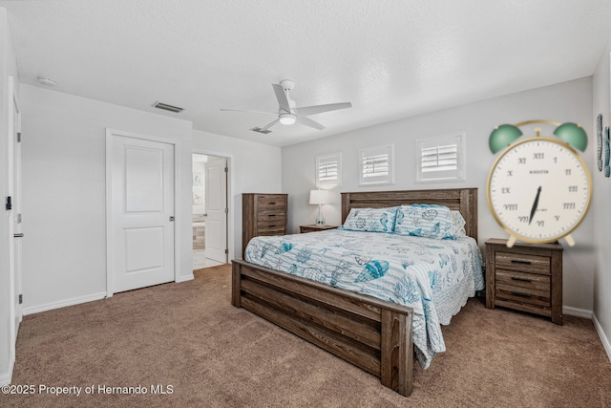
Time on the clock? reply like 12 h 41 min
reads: 6 h 33 min
